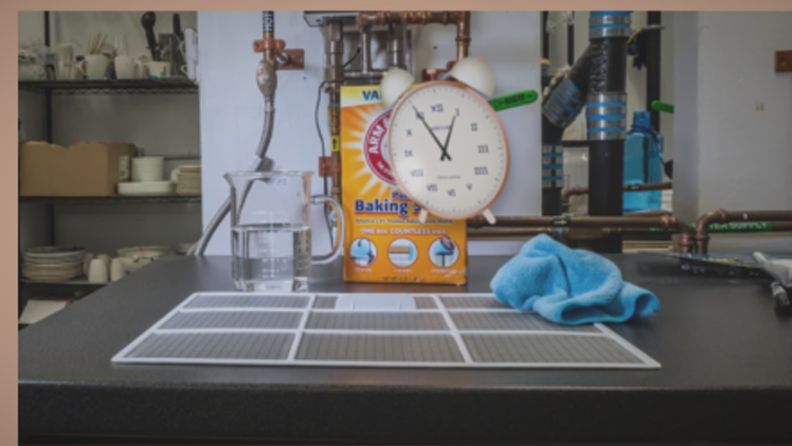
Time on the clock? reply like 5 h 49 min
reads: 12 h 55 min
